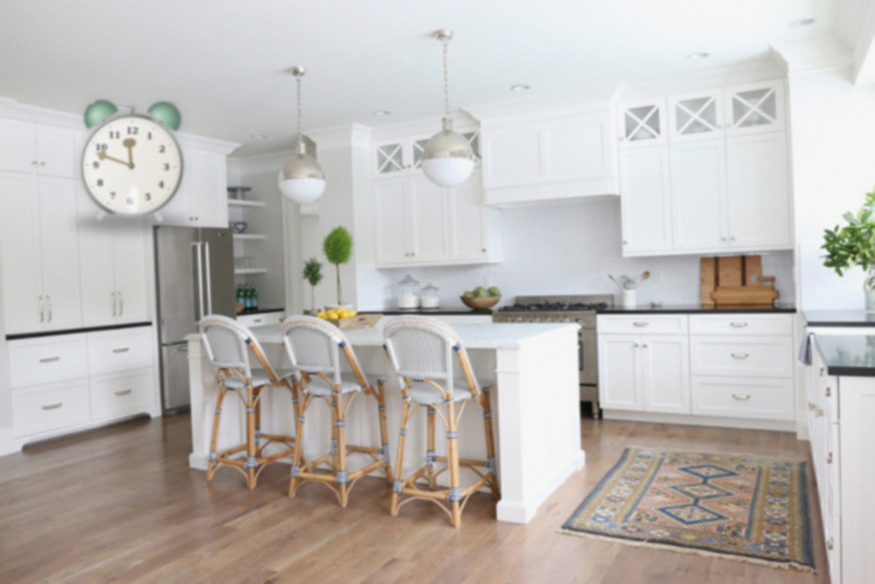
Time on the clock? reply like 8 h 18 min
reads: 11 h 48 min
